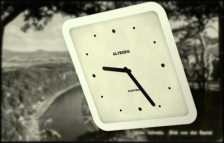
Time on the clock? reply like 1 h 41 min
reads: 9 h 26 min
